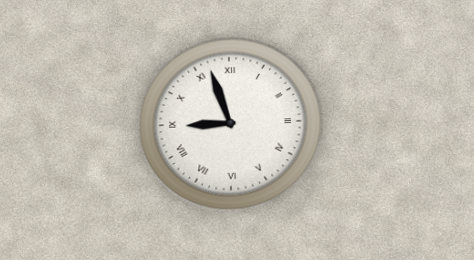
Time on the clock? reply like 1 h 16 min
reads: 8 h 57 min
